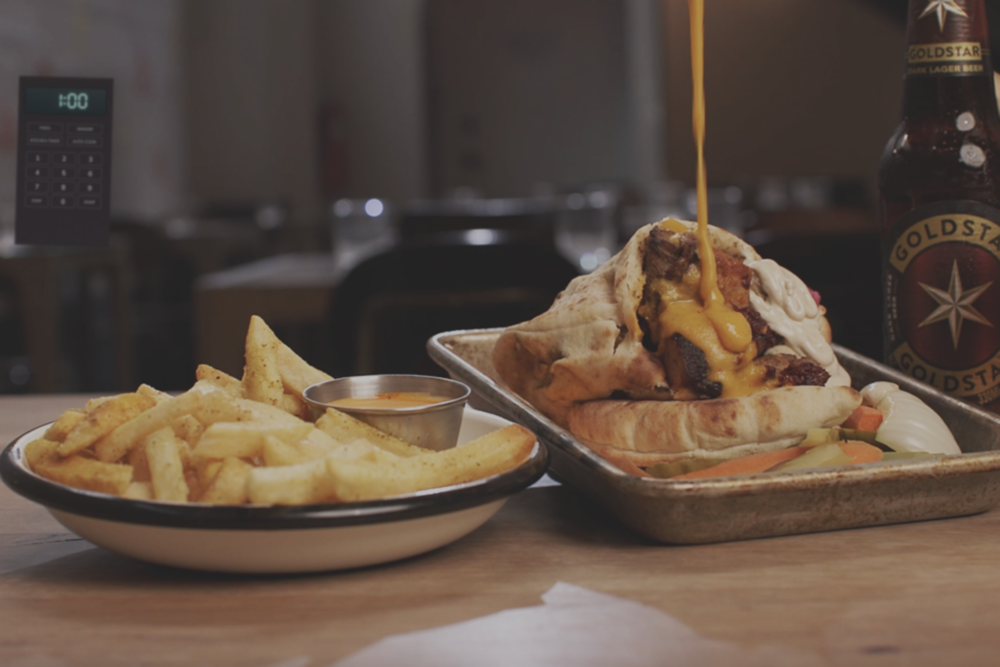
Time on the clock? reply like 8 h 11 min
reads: 1 h 00 min
